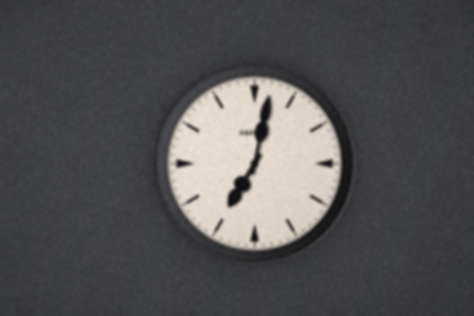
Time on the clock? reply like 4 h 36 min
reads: 7 h 02 min
